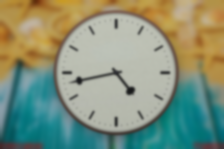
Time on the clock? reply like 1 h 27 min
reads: 4 h 43 min
